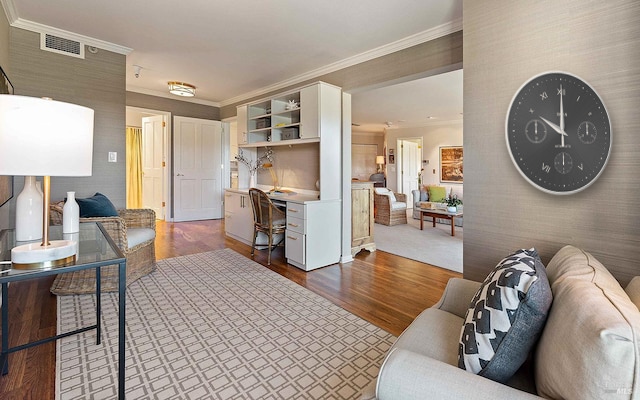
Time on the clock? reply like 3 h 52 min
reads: 10 h 00 min
